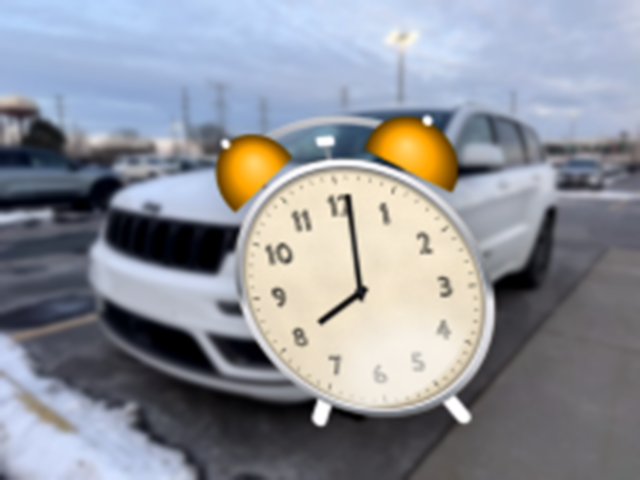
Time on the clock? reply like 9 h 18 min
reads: 8 h 01 min
